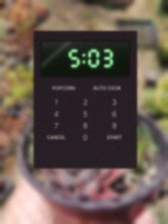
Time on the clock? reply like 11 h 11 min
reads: 5 h 03 min
